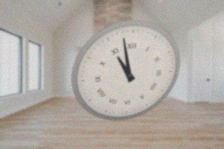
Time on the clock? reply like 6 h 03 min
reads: 10 h 58 min
